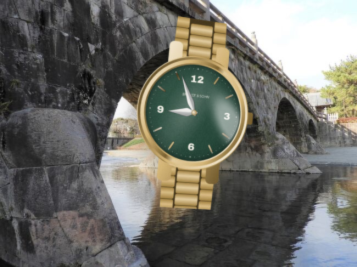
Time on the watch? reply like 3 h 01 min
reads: 8 h 56 min
